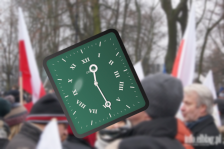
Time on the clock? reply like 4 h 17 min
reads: 12 h 29 min
